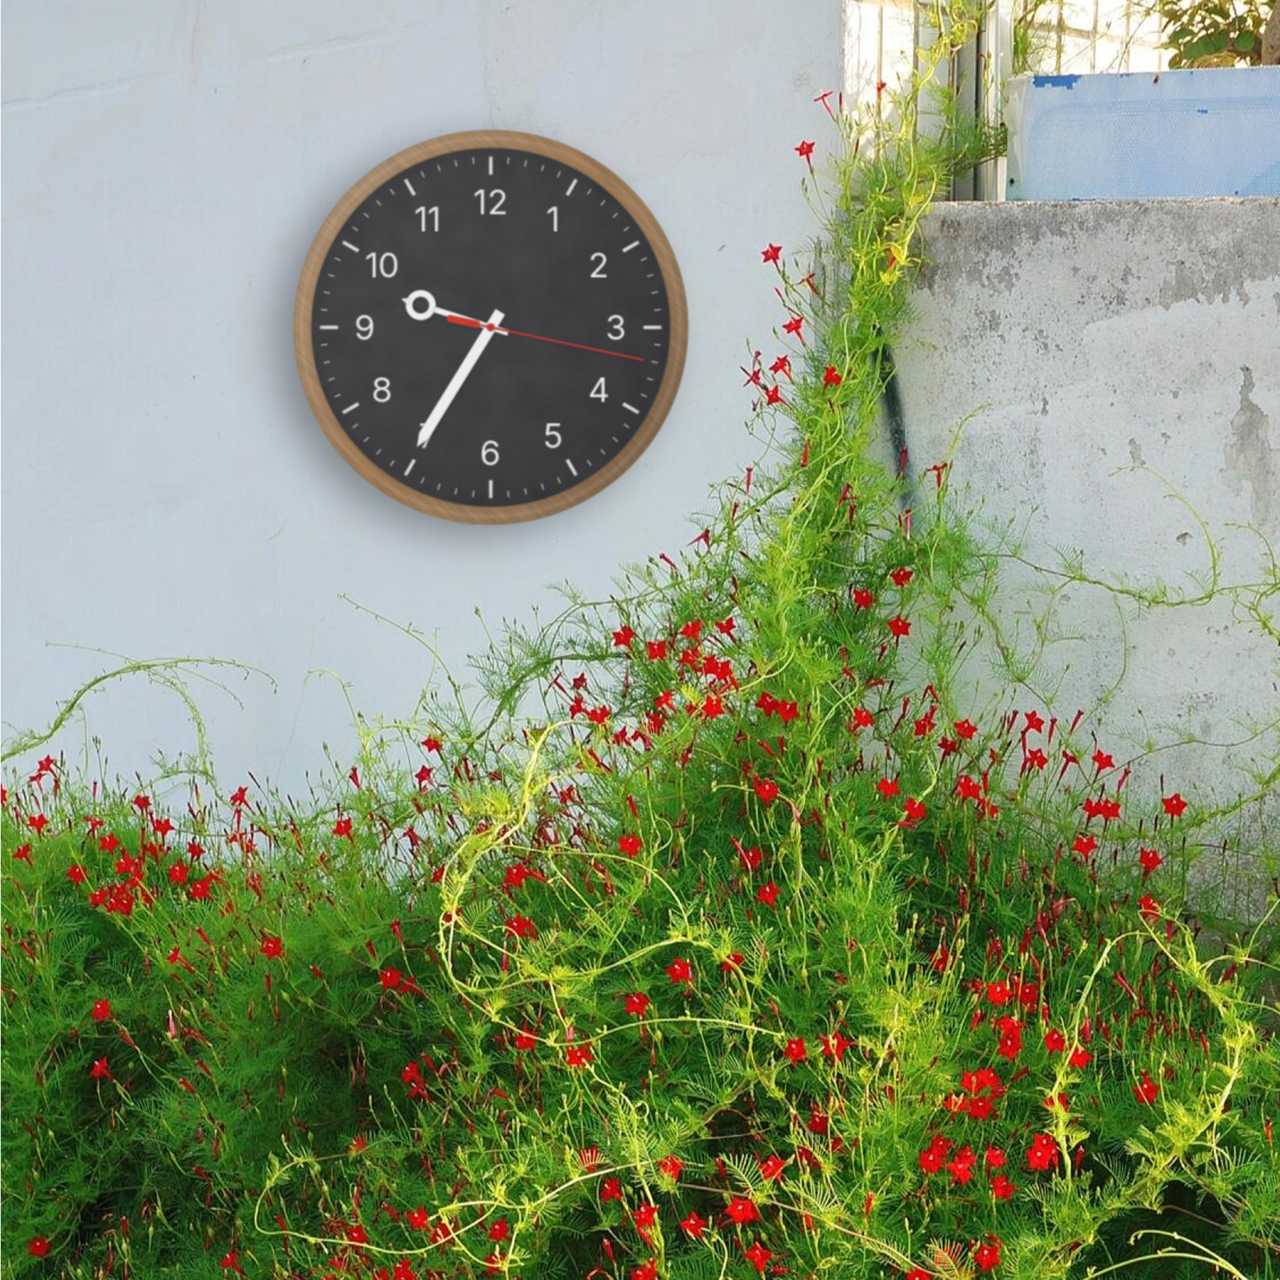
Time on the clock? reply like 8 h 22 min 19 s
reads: 9 h 35 min 17 s
